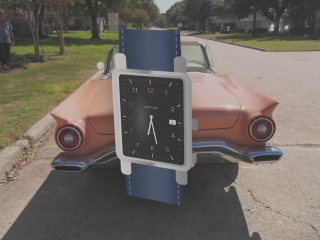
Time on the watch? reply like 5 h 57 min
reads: 6 h 28 min
